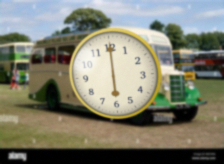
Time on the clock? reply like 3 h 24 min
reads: 6 h 00 min
